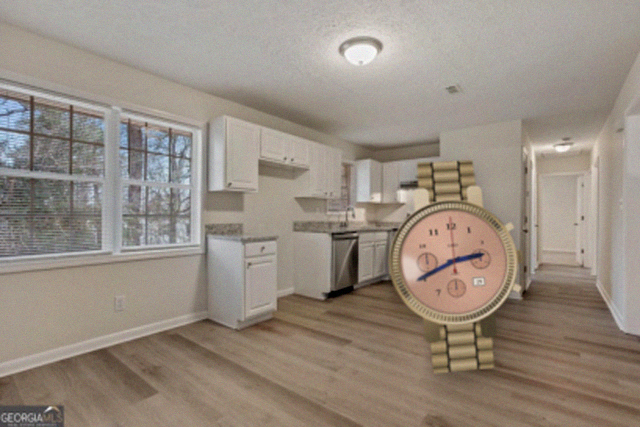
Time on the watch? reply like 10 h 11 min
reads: 2 h 41 min
